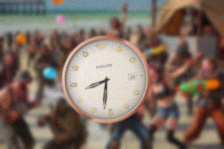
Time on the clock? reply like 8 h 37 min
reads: 8 h 32 min
